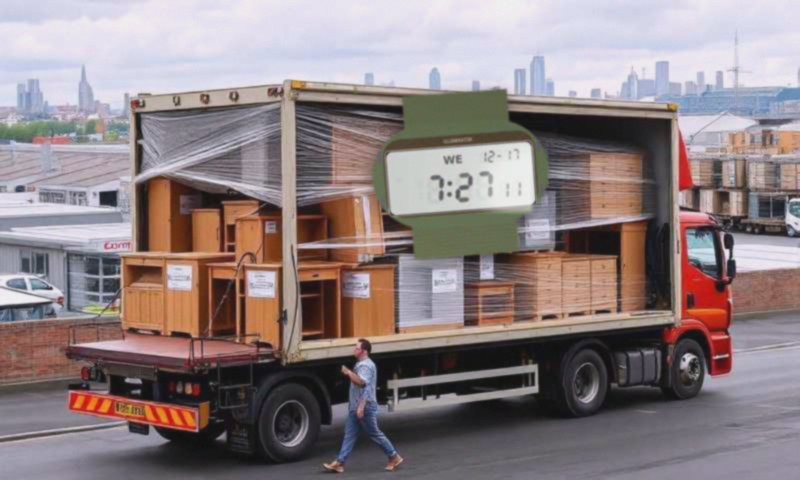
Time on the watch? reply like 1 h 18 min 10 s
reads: 7 h 27 min 11 s
